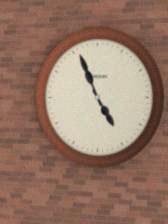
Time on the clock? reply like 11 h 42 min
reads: 4 h 56 min
